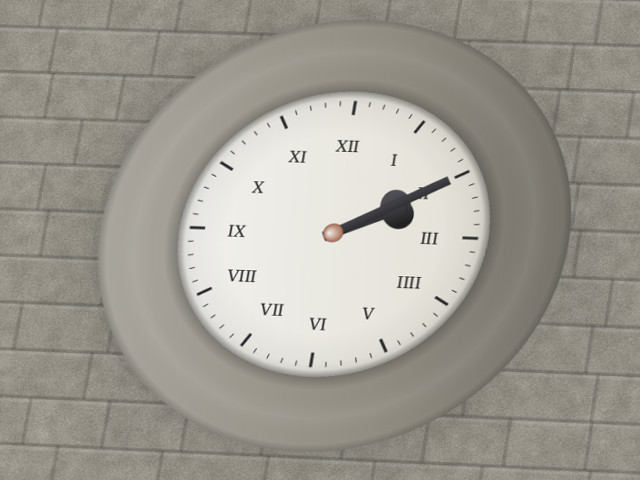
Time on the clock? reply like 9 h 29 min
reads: 2 h 10 min
